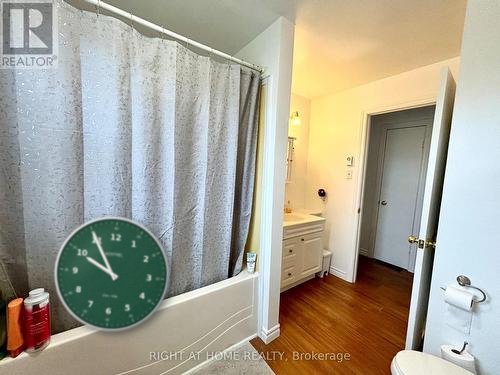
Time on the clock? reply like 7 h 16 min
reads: 9 h 55 min
